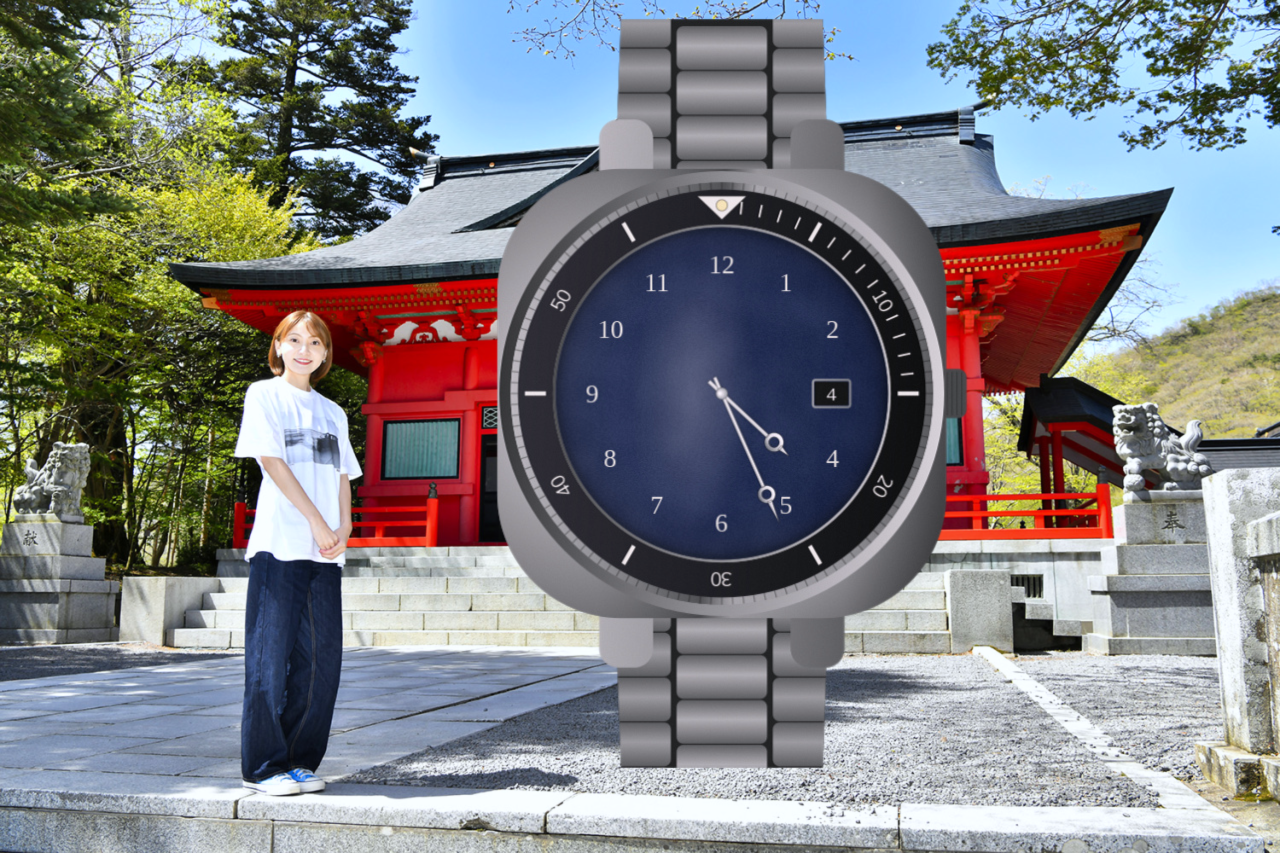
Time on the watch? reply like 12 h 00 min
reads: 4 h 26 min
